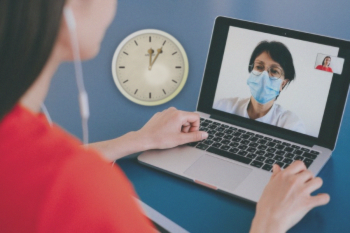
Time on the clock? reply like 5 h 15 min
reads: 12 h 05 min
